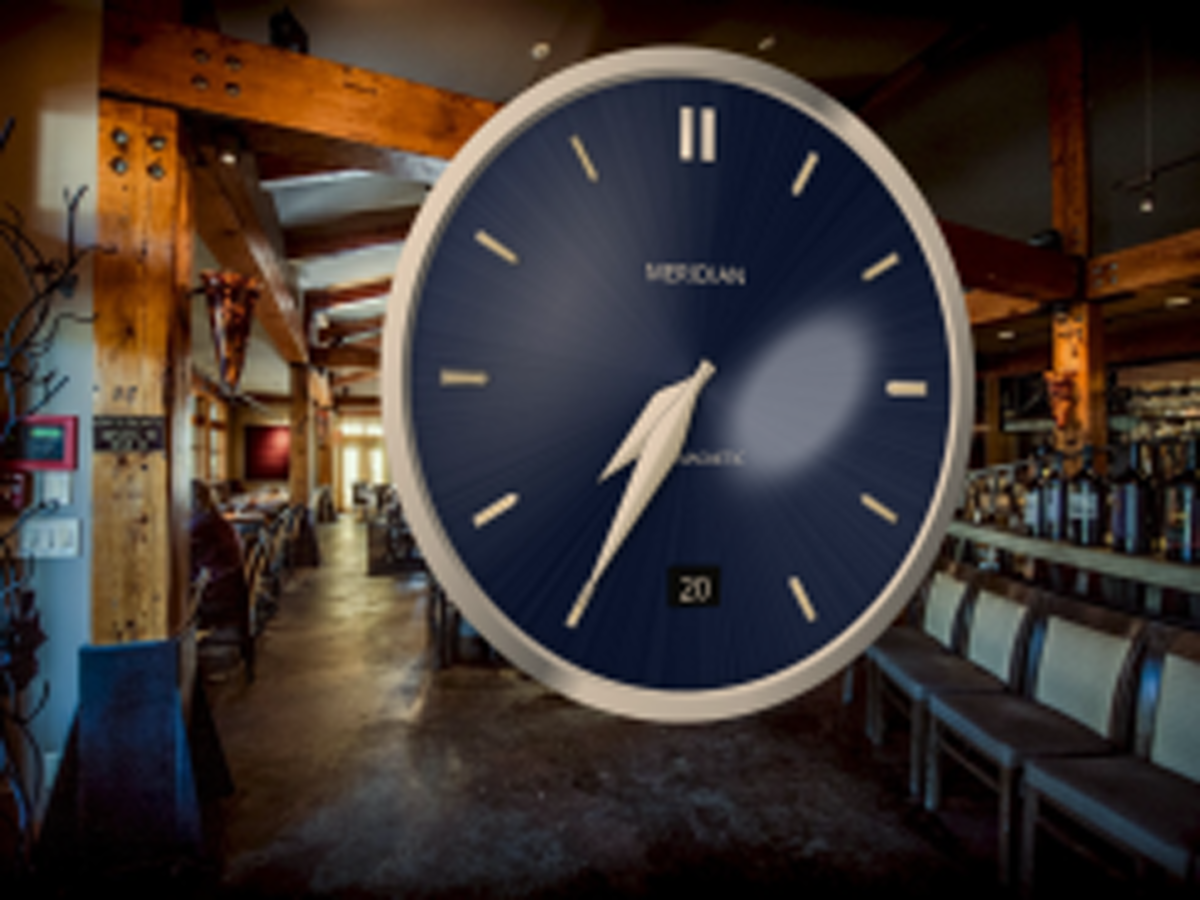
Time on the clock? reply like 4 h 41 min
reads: 7 h 35 min
